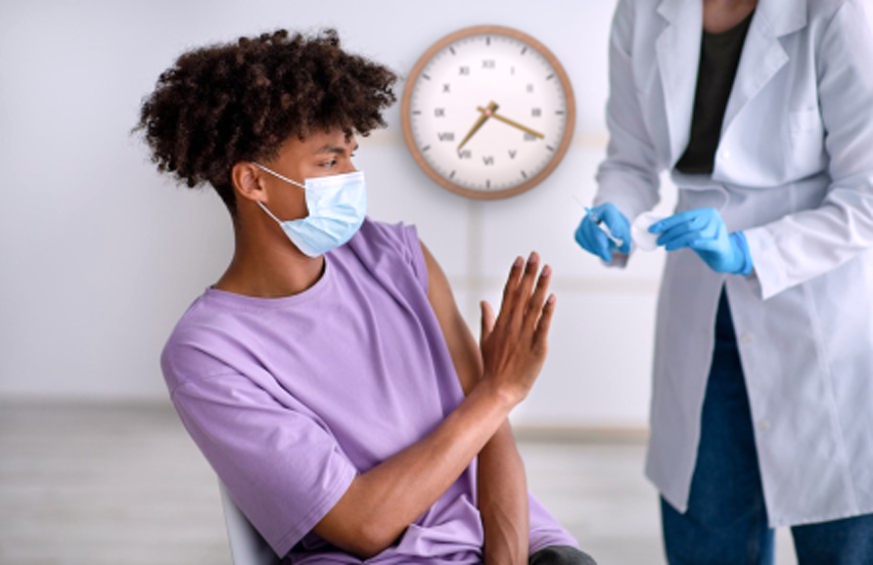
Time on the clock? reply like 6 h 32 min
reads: 7 h 19 min
